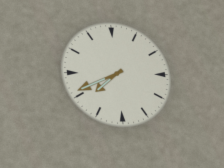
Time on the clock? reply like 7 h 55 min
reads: 7 h 41 min
